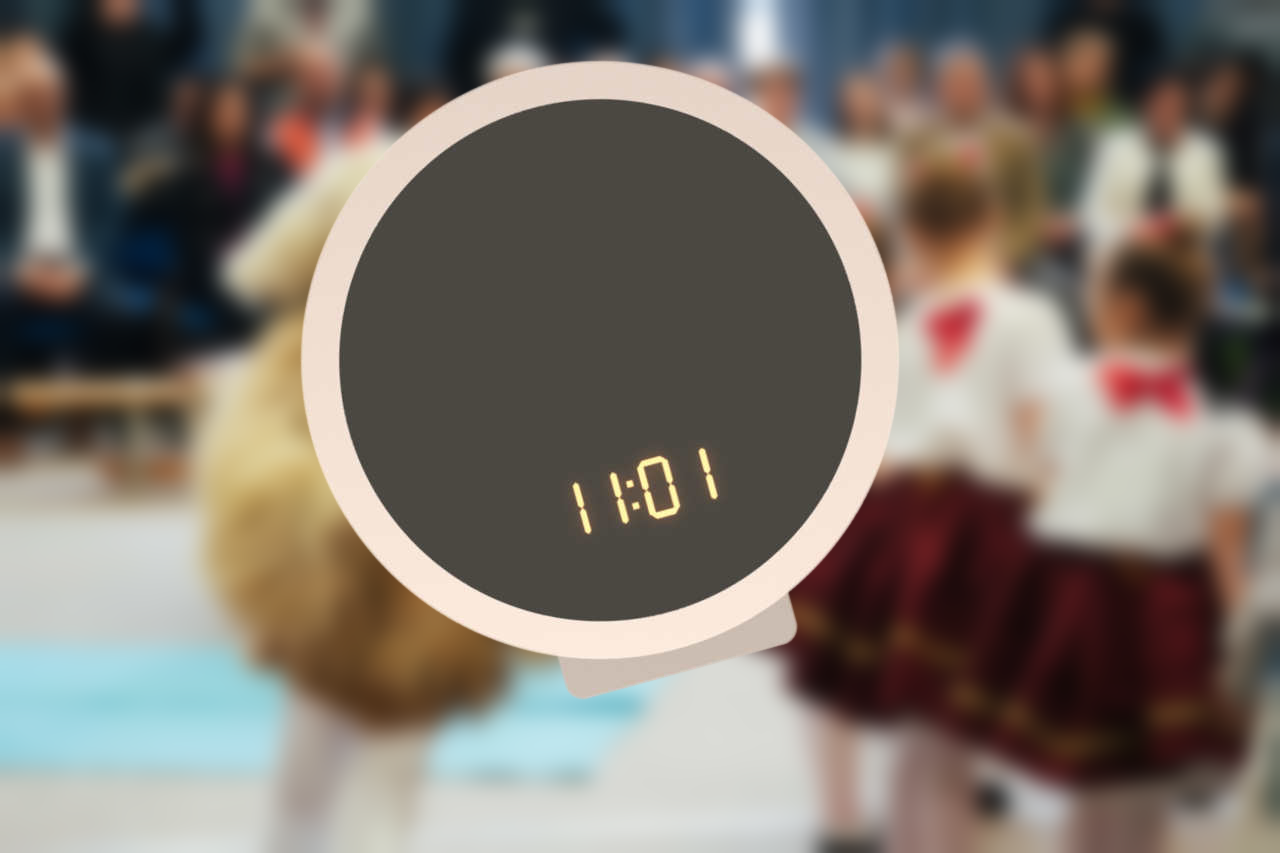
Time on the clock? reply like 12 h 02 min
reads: 11 h 01 min
